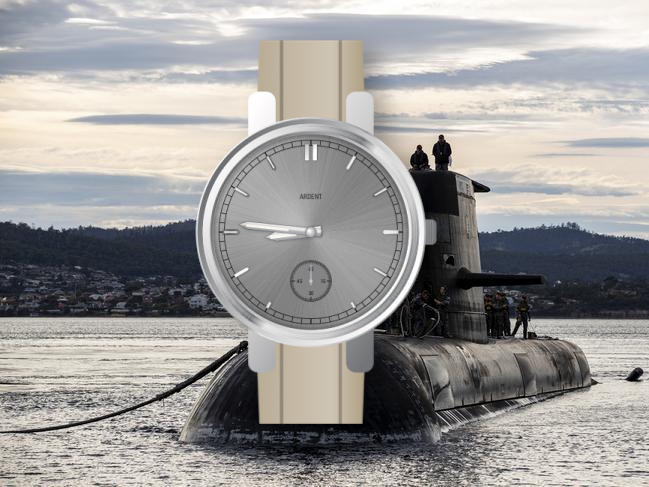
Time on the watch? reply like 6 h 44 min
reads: 8 h 46 min
